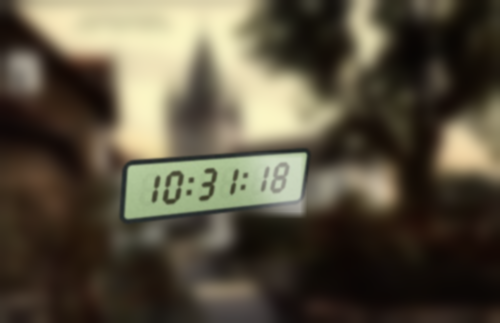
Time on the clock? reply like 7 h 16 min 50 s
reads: 10 h 31 min 18 s
